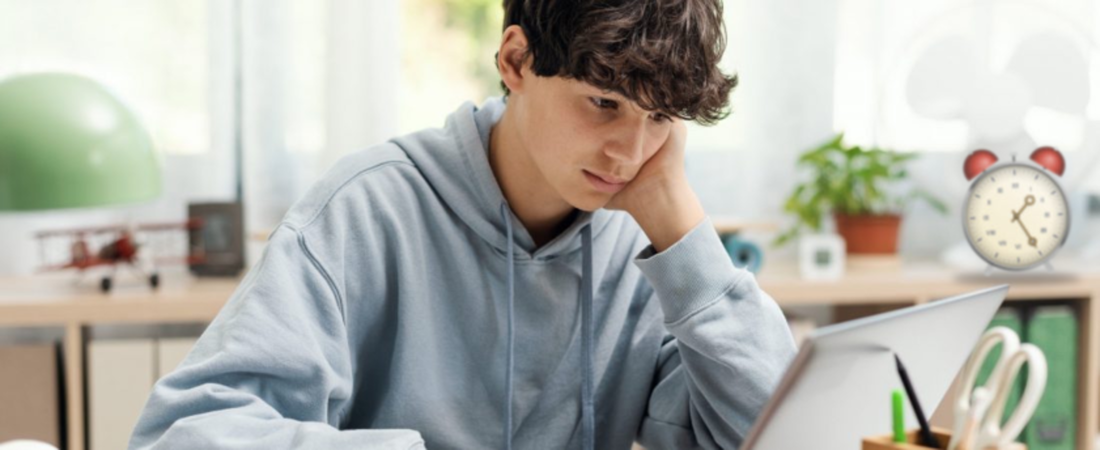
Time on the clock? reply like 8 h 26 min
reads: 1 h 25 min
